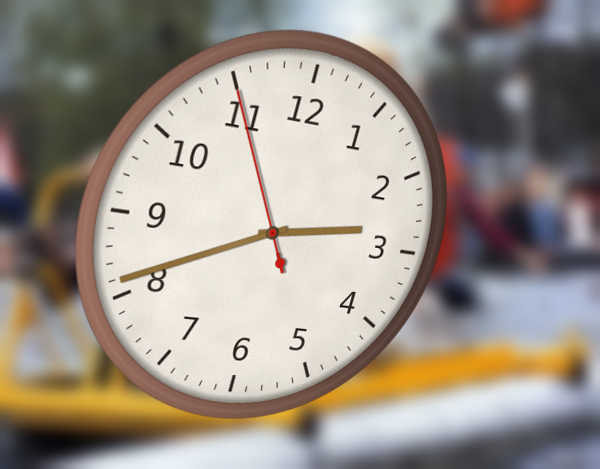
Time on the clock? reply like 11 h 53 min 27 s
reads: 2 h 40 min 55 s
